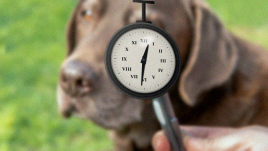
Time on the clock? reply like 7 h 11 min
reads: 12 h 31 min
